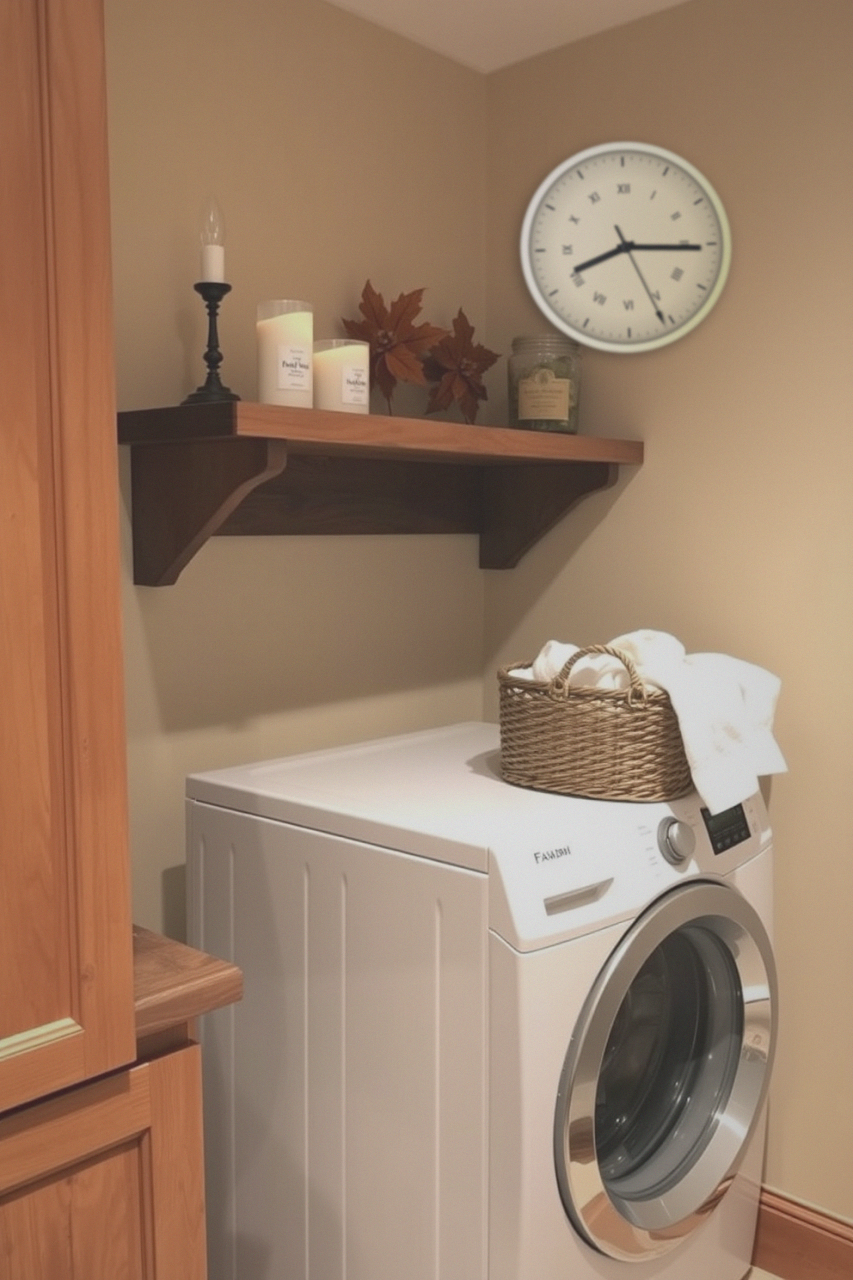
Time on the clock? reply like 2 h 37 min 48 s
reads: 8 h 15 min 26 s
